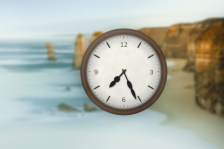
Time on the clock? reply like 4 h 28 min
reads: 7 h 26 min
